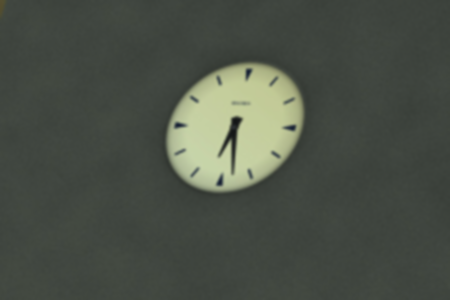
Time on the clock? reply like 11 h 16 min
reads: 6 h 28 min
